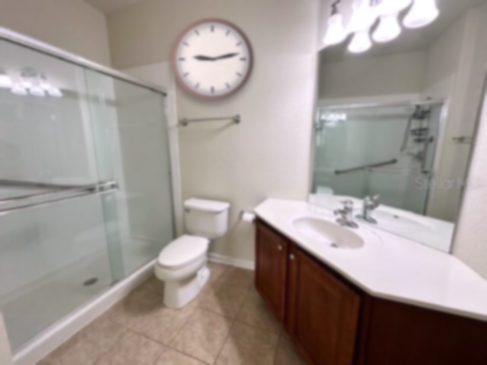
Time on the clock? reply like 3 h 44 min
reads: 9 h 13 min
